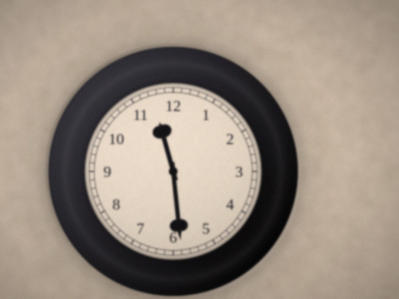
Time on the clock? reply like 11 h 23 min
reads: 11 h 29 min
